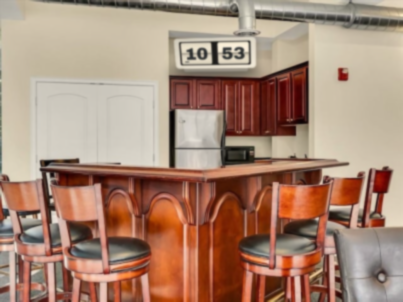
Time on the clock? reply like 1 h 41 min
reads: 10 h 53 min
